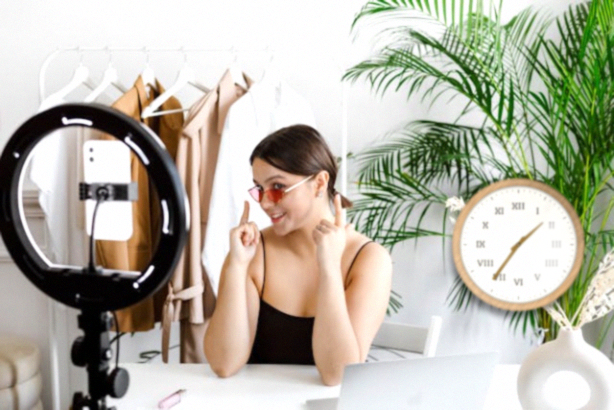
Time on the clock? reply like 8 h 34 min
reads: 1 h 36 min
